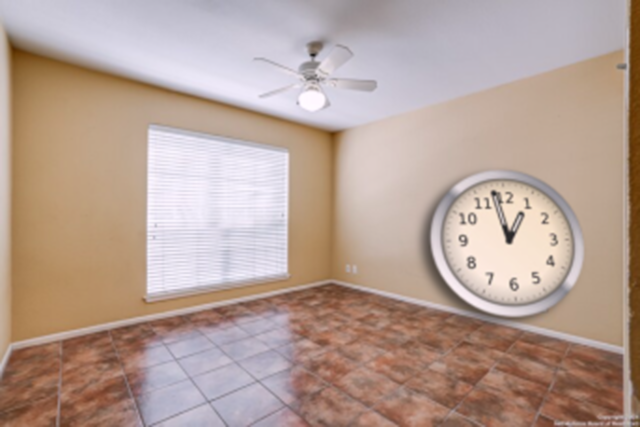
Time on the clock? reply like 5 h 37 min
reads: 12 h 58 min
